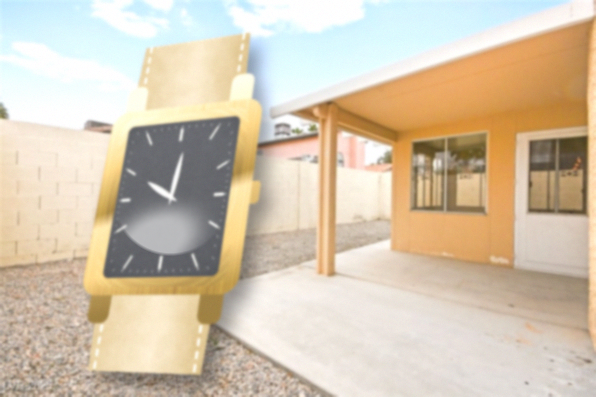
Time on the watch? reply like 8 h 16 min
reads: 10 h 01 min
